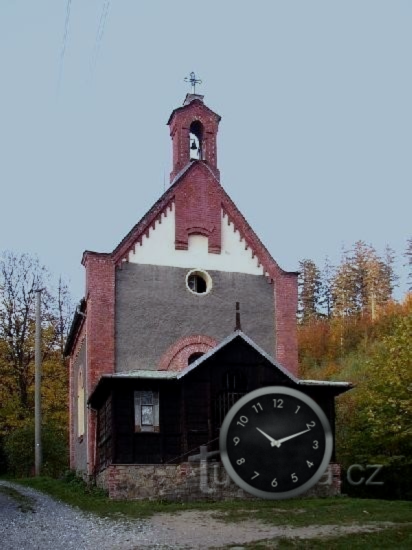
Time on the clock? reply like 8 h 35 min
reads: 10 h 11 min
